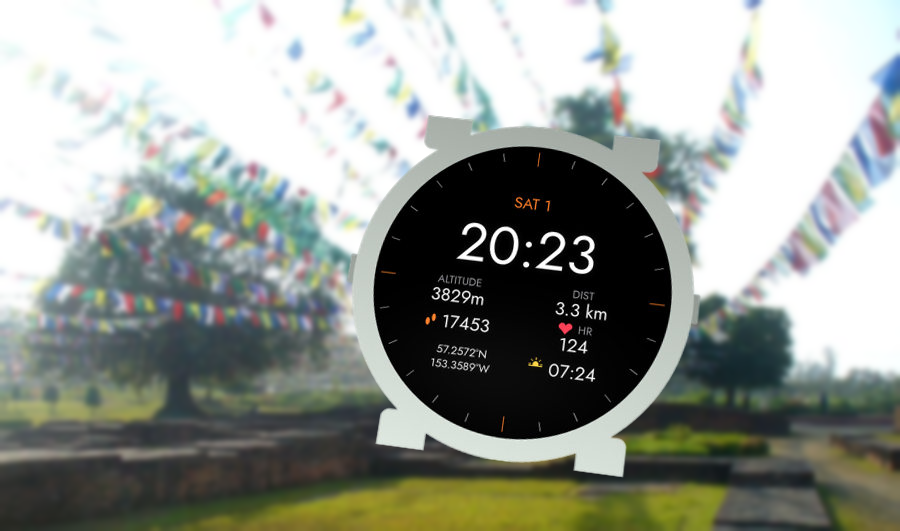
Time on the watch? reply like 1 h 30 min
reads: 20 h 23 min
